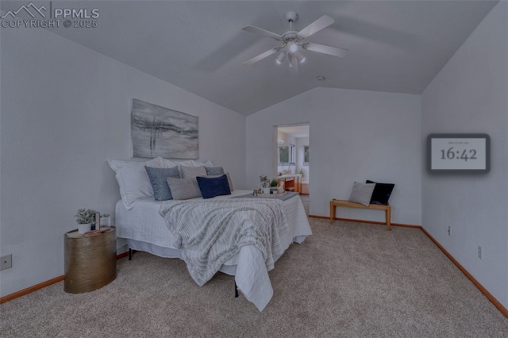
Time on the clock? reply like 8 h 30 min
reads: 16 h 42 min
